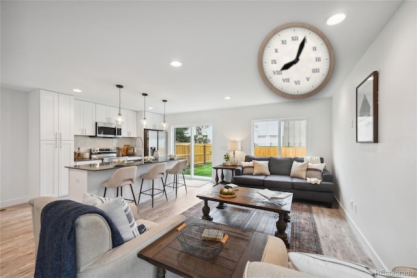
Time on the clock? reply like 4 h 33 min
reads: 8 h 04 min
